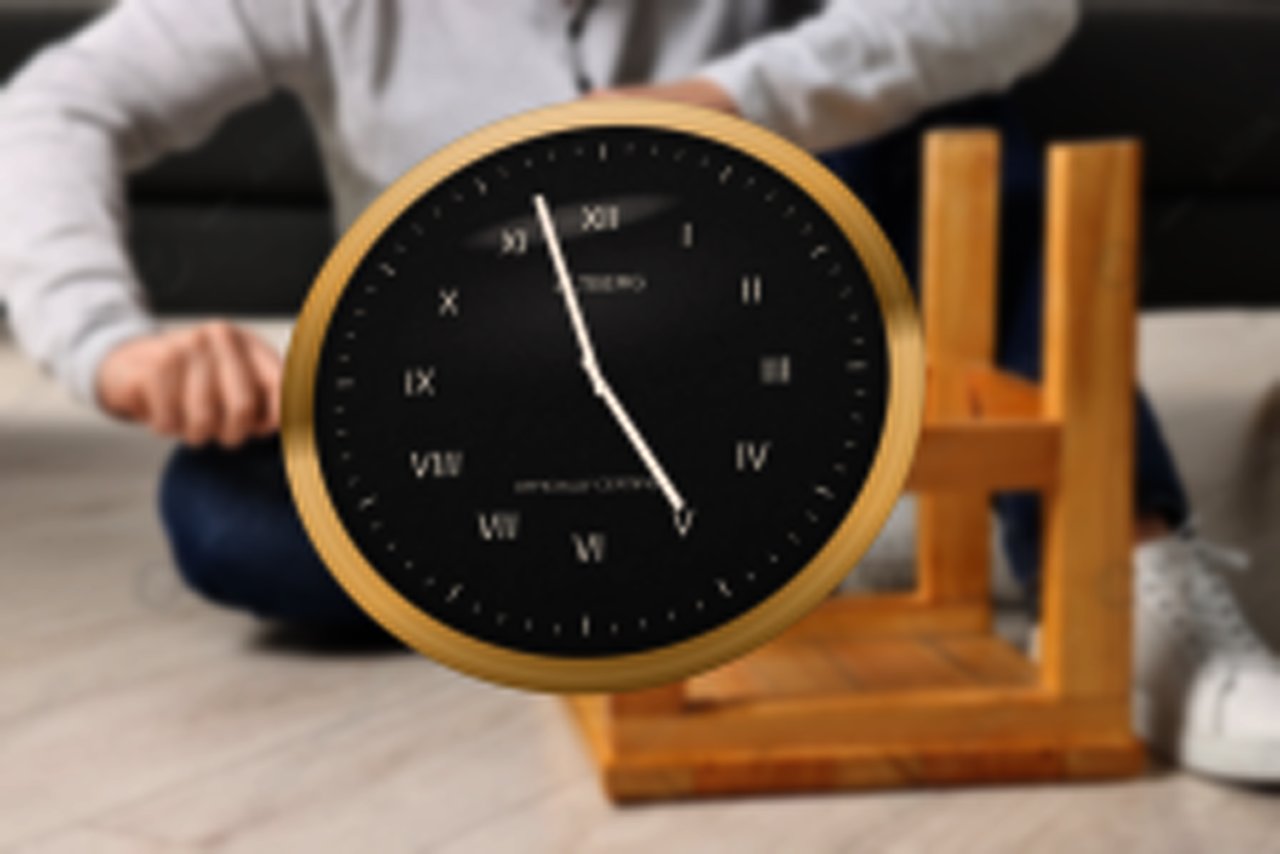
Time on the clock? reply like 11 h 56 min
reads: 4 h 57 min
